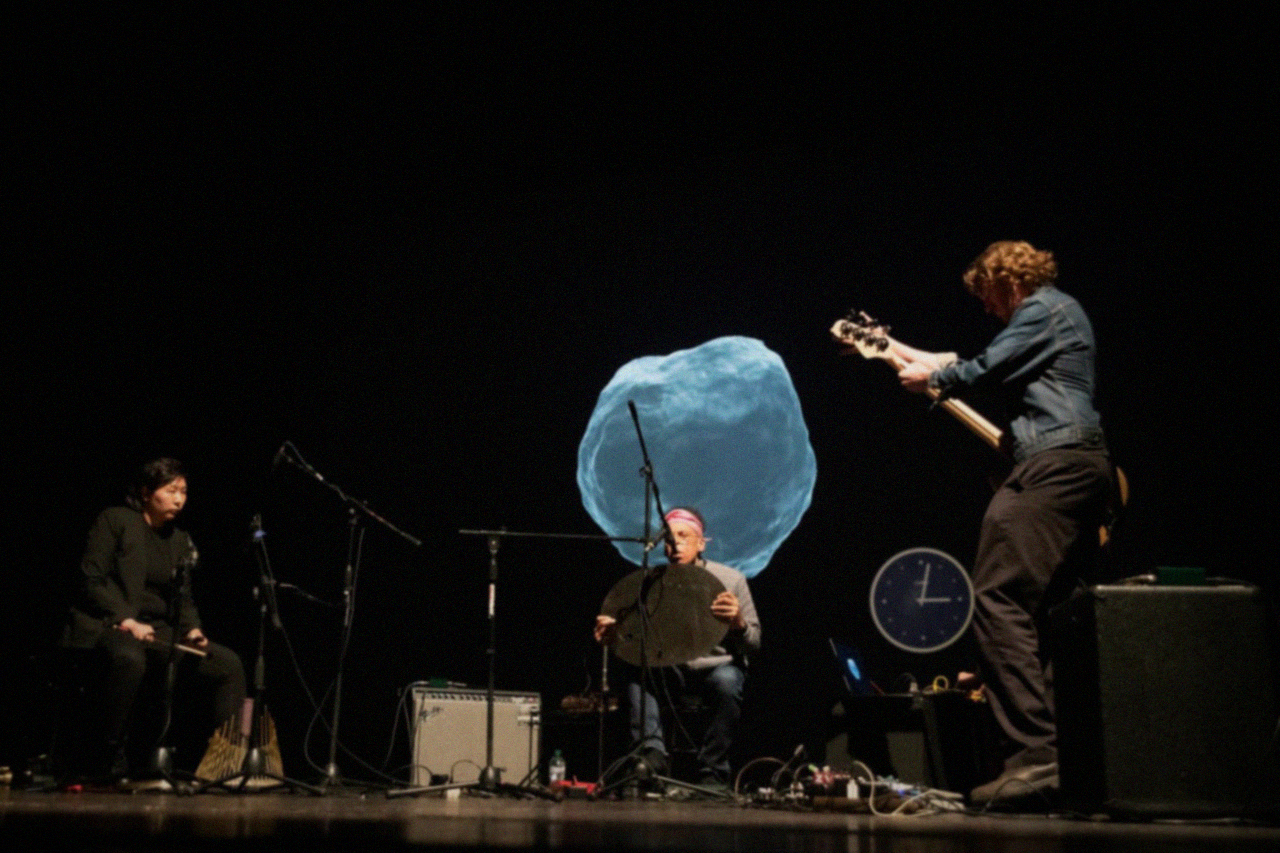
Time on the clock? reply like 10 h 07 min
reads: 3 h 02 min
